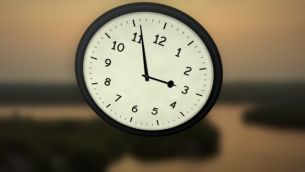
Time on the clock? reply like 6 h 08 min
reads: 2 h 56 min
